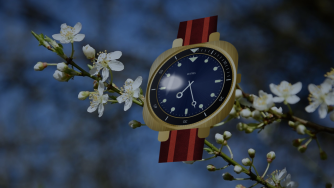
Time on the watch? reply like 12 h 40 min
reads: 7 h 27 min
